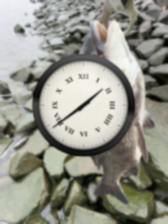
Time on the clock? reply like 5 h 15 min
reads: 1 h 39 min
